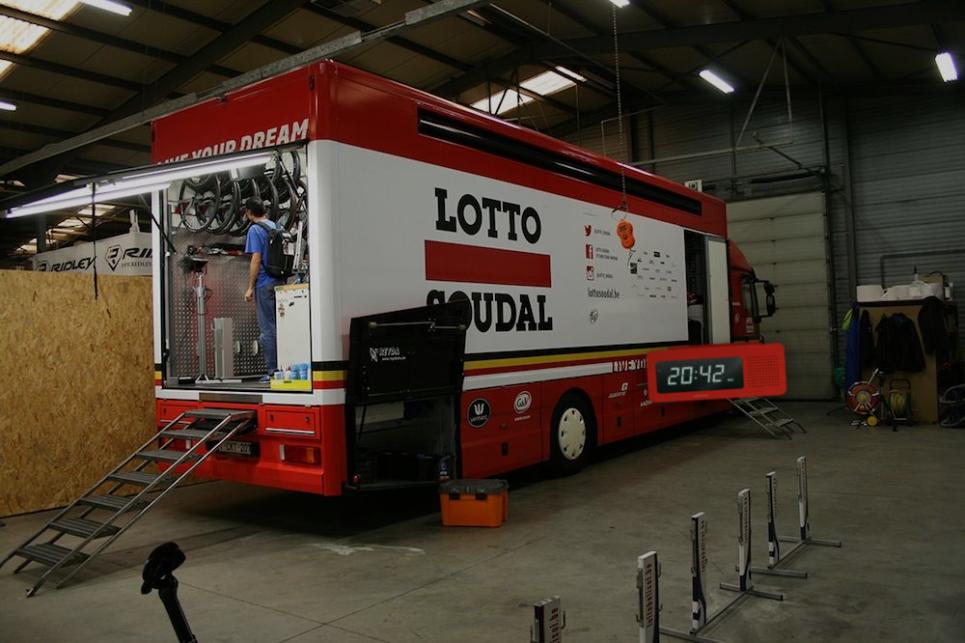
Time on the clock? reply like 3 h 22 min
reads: 20 h 42 min
